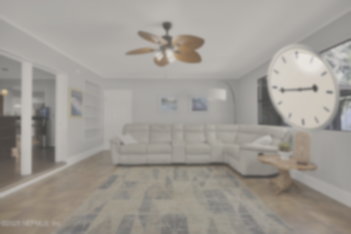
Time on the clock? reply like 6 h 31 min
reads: 2 h 44 min
